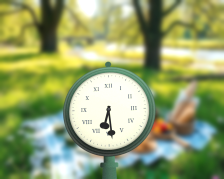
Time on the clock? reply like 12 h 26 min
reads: 6 h 29 min
